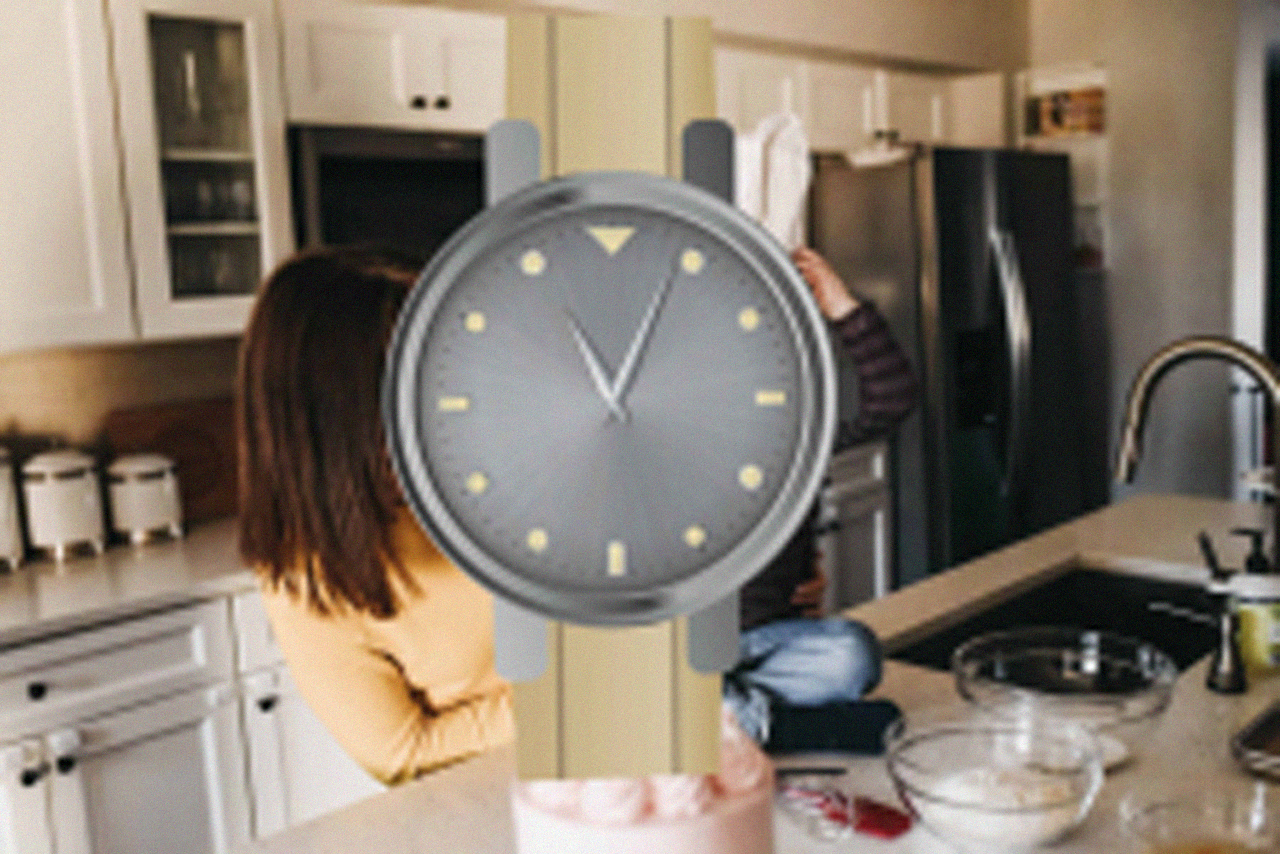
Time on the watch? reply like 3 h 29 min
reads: 11 h 04 min
